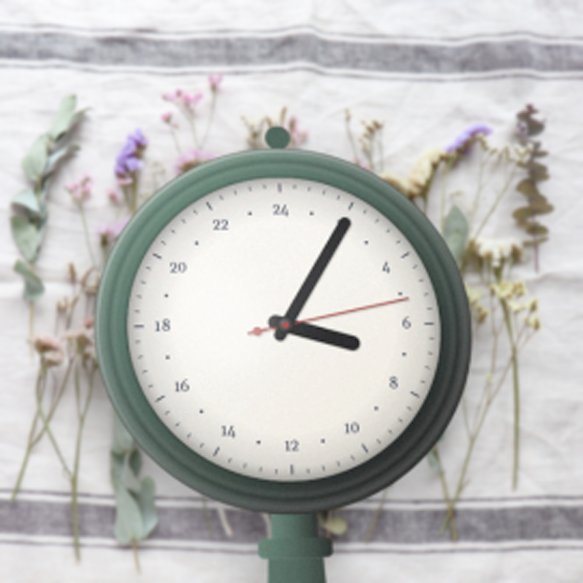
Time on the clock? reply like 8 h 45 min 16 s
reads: 7 h 05 min 13 s
